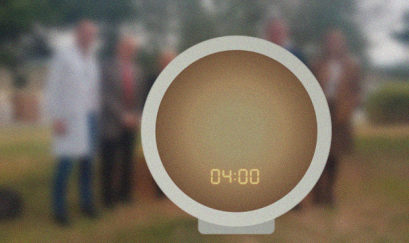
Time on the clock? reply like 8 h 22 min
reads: 4 h 00 min
